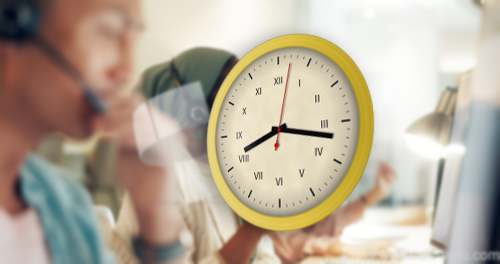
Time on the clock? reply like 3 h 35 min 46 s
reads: 8 h 17 min 02 s
